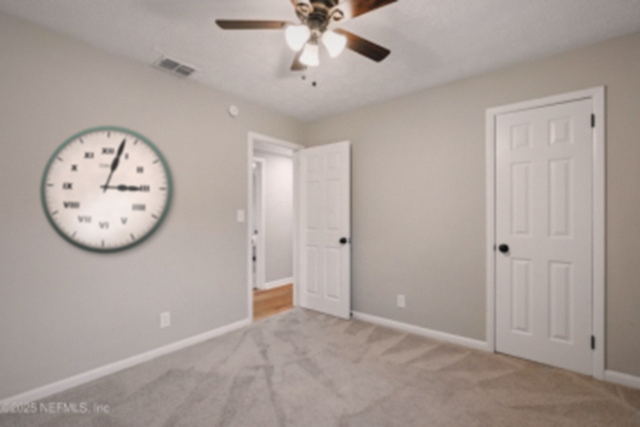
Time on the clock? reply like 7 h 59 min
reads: 3 h 03 min
